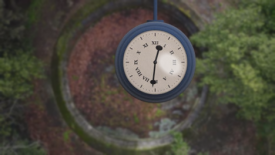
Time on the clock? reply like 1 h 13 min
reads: 12 h 31 min
